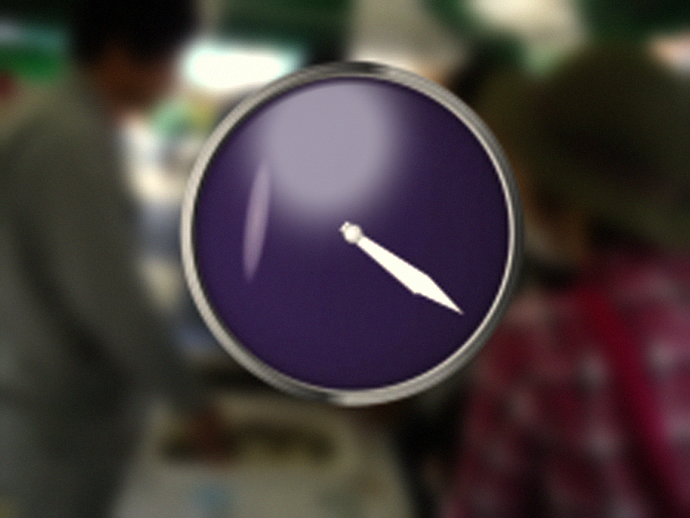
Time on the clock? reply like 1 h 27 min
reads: 4 h 21 min
